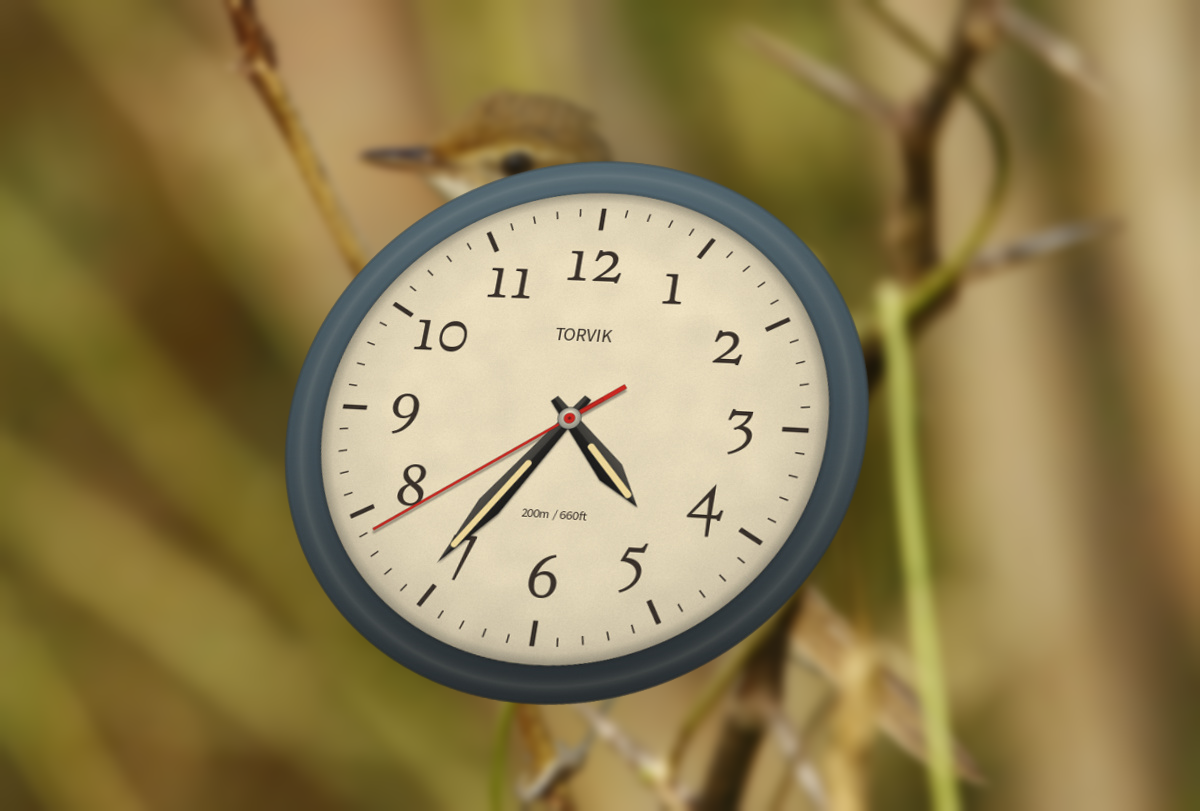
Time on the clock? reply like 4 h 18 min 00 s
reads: 4 h 35 min 39 s
